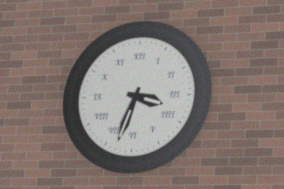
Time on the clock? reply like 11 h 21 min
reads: 3 h 33 min
